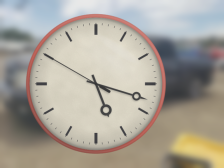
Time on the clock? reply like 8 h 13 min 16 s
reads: 5 h 17 min 50 s
